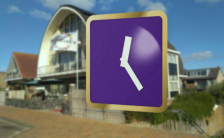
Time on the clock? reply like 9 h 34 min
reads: 12 h 24 min
